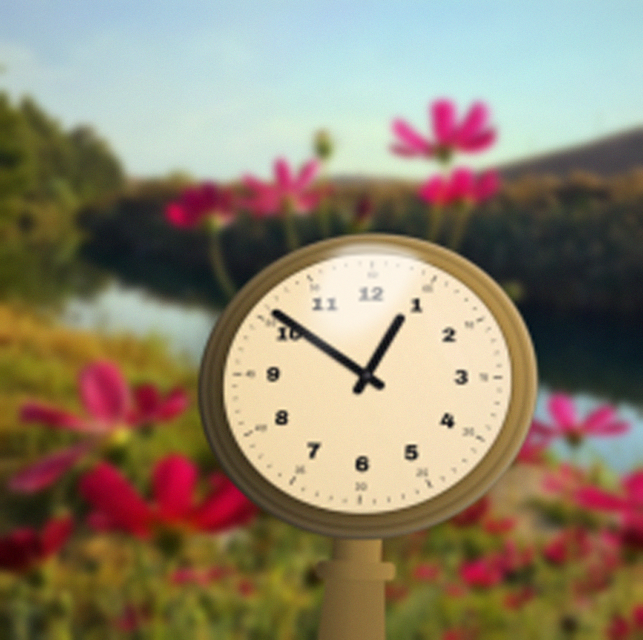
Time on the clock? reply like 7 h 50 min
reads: 12 h 51 min
